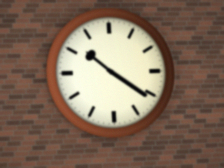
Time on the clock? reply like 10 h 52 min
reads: 10 h 21 min
